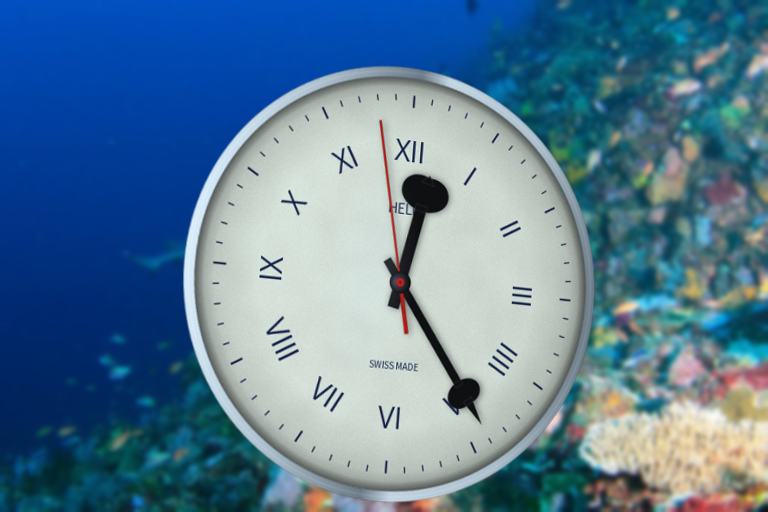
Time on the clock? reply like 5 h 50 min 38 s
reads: 12 h 23 min 58 s
